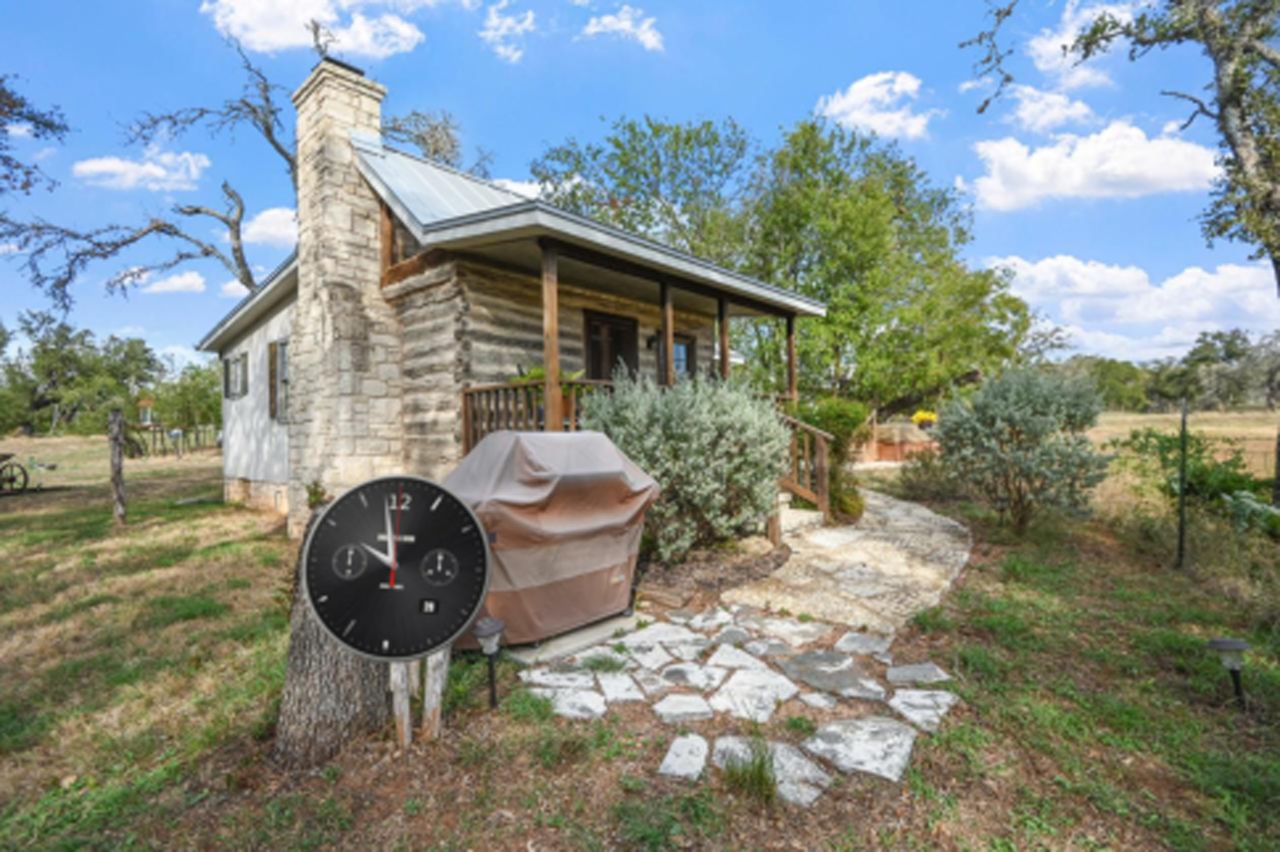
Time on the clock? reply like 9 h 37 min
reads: 9 h 58 min
